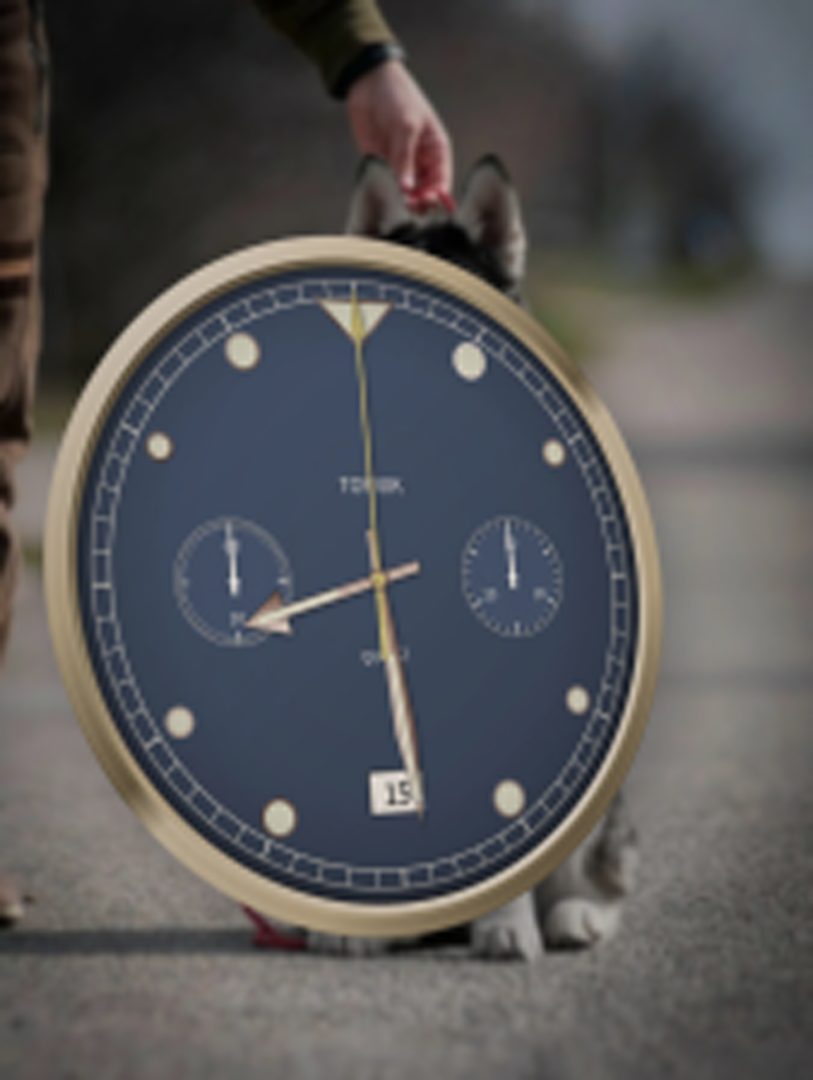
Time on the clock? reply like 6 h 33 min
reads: 8 h 29 min
